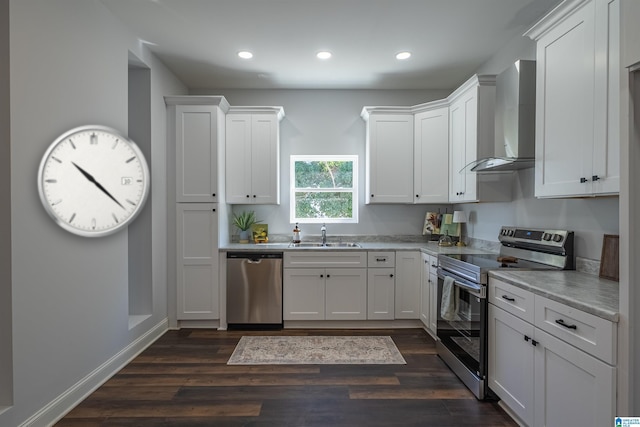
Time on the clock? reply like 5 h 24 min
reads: 10 h 22 min
